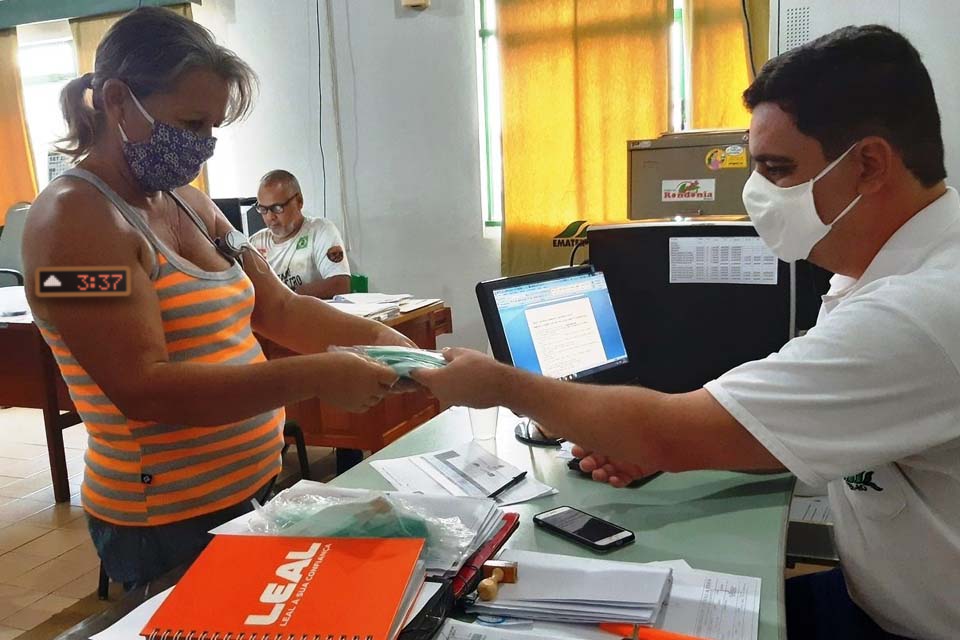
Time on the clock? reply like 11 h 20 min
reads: 3 h 37 min
